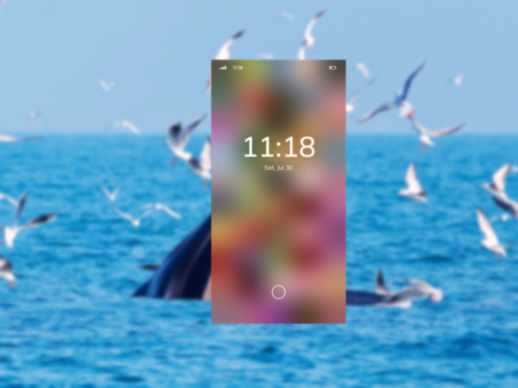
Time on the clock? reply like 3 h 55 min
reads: 11 h 18 min
